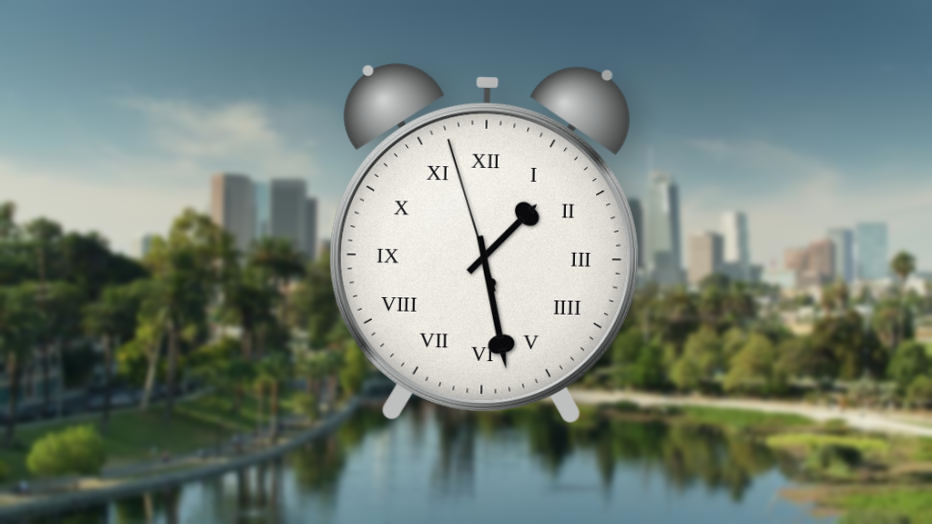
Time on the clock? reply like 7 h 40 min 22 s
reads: 1 h 27 min 57 s
